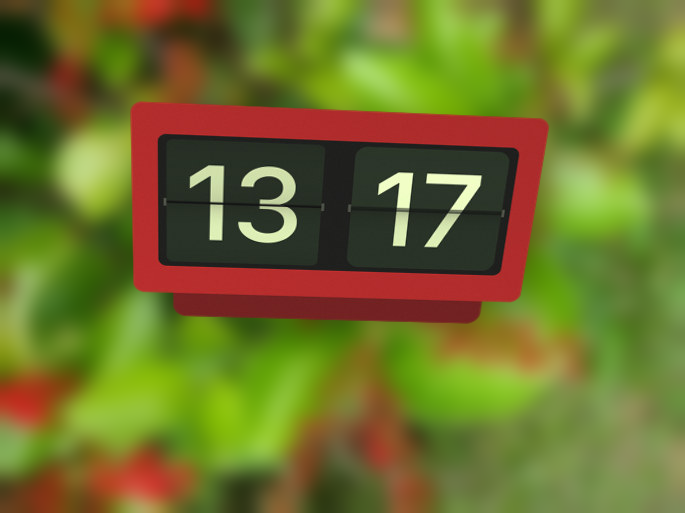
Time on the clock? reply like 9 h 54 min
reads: 13 h 17 min
